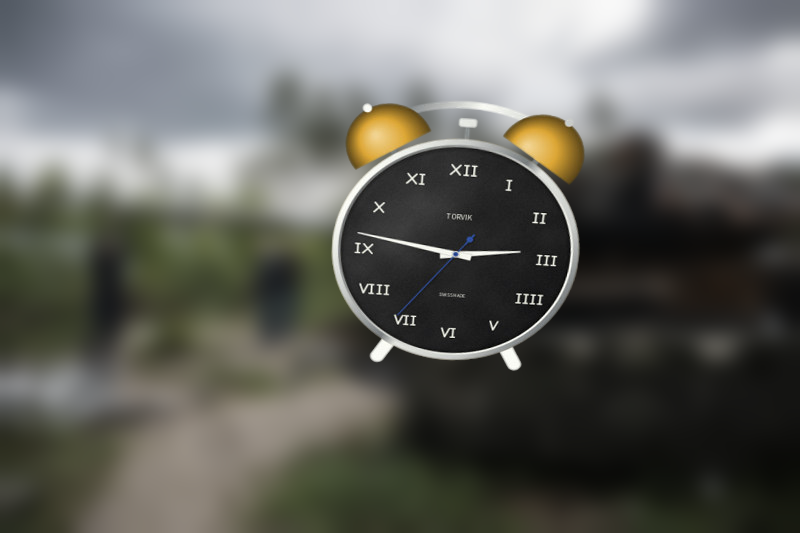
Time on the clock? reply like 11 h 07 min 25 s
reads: 2 h 46 min 36 s
